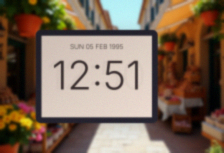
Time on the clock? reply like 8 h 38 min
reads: 12 h 51 min
